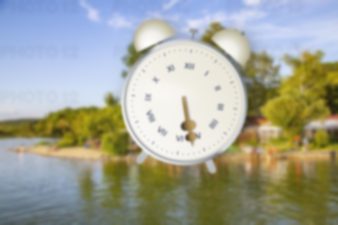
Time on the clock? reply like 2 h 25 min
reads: 5 h 27 min
